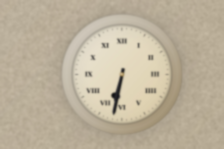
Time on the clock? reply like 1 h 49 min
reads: 6 h 32 min
